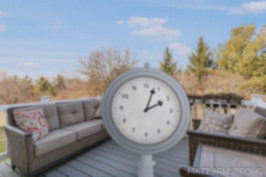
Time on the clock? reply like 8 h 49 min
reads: 2 h 03 min
